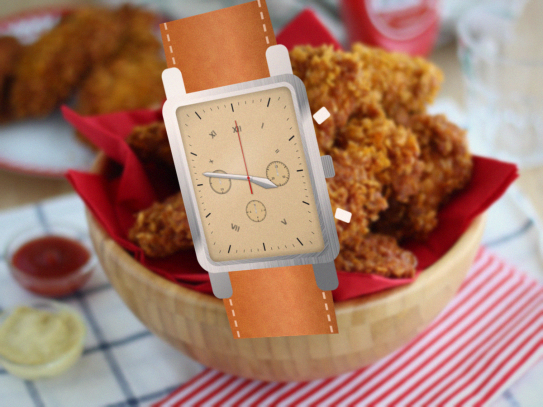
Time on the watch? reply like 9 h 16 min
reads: 3 h 47 min
